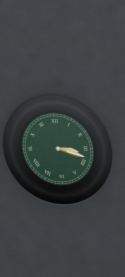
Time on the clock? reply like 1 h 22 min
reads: 3 h 18 min
